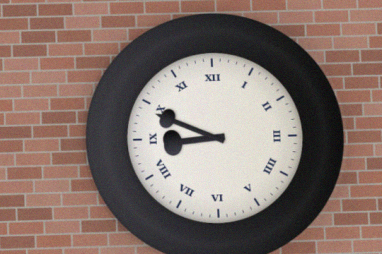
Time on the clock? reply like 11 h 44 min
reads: 8 h 49 min
